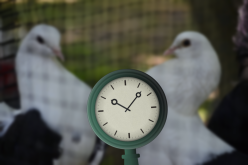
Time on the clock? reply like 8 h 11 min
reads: 10 h 07 min
